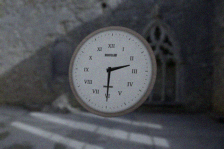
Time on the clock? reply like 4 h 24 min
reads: 2 h 30 min
